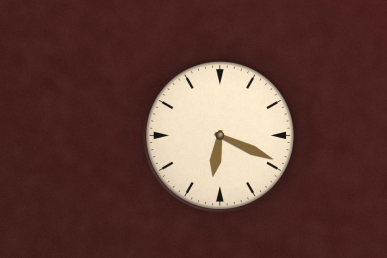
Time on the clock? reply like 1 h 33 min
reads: 6 h 19 min
